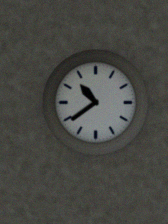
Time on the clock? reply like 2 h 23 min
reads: 10 h 39 min
